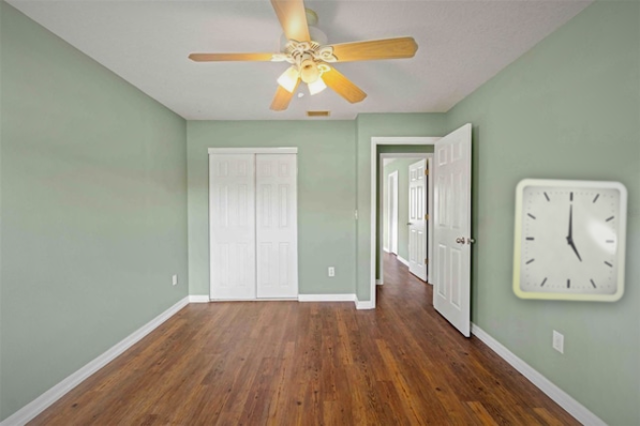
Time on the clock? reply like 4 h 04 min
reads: 5 h 00 min
